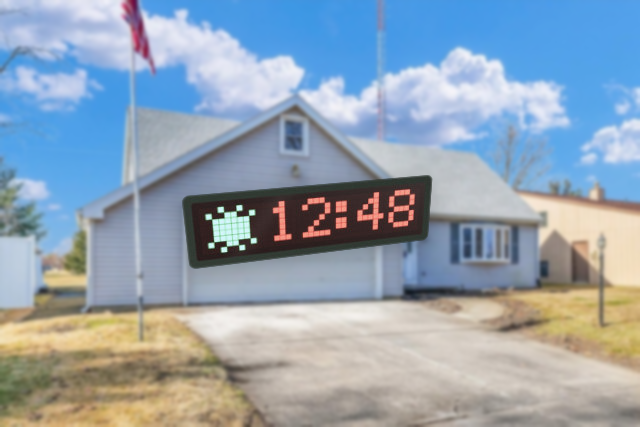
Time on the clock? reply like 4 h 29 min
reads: 12 h 48 min
